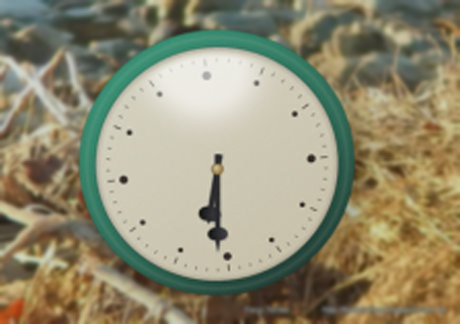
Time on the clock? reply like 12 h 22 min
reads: 6 h 31 min
